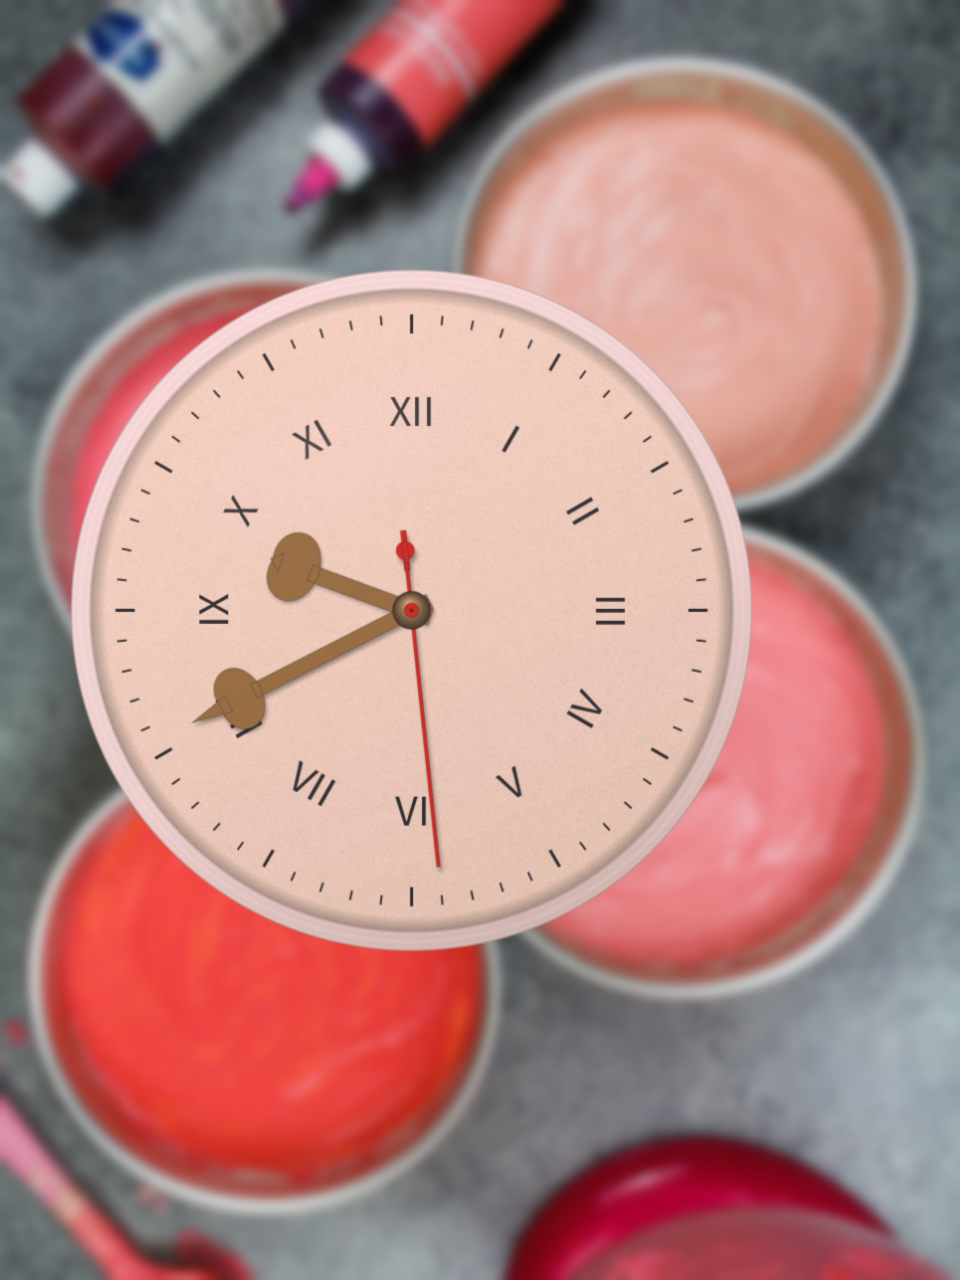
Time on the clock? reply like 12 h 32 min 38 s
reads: 9 h 40 min 29 s
